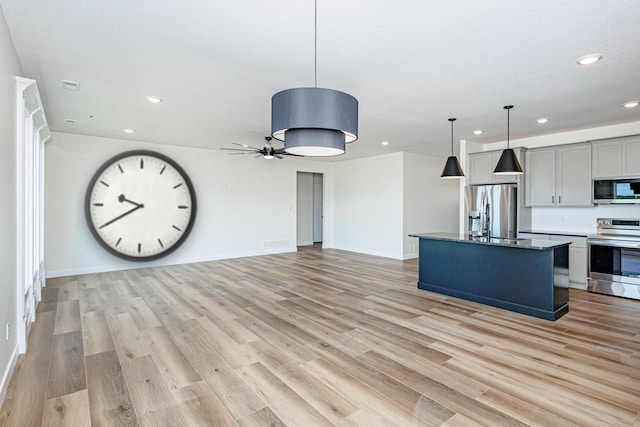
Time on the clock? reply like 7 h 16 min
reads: 9 h 40 min
